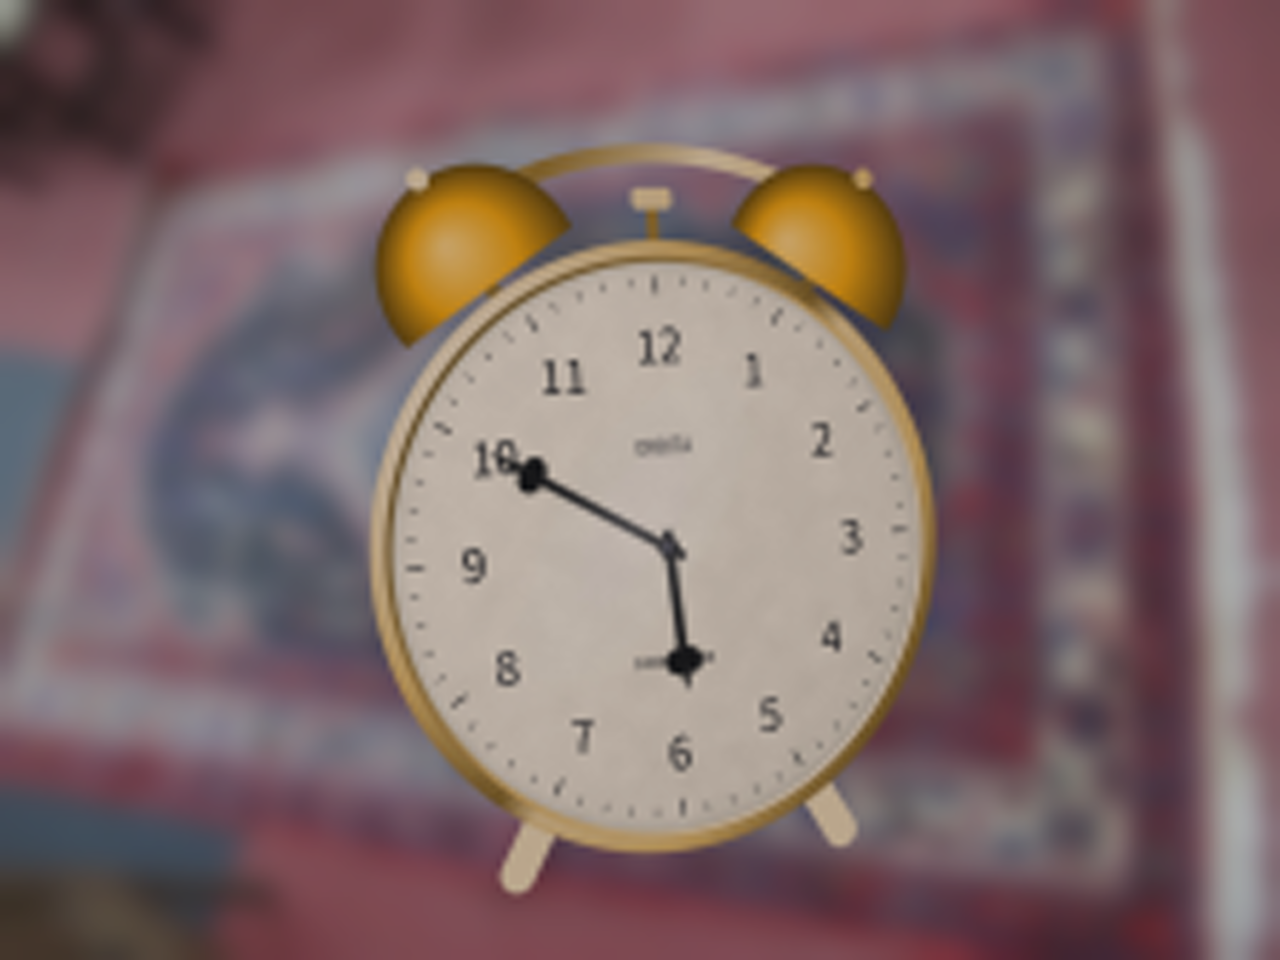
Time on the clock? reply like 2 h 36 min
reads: 5 h 50 min
